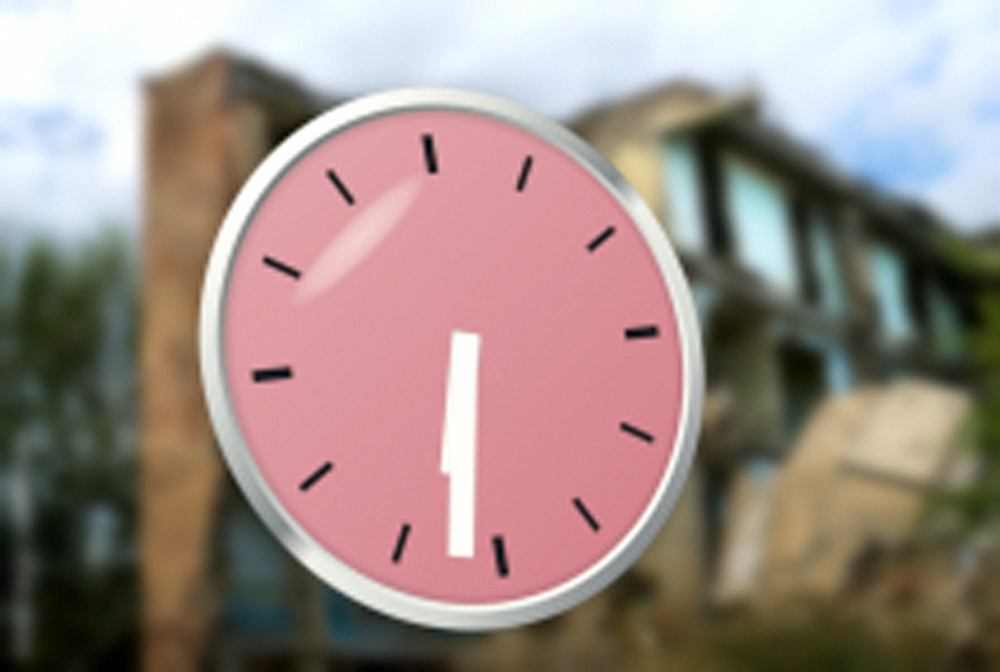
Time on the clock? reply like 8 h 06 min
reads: 6 h 32 min
